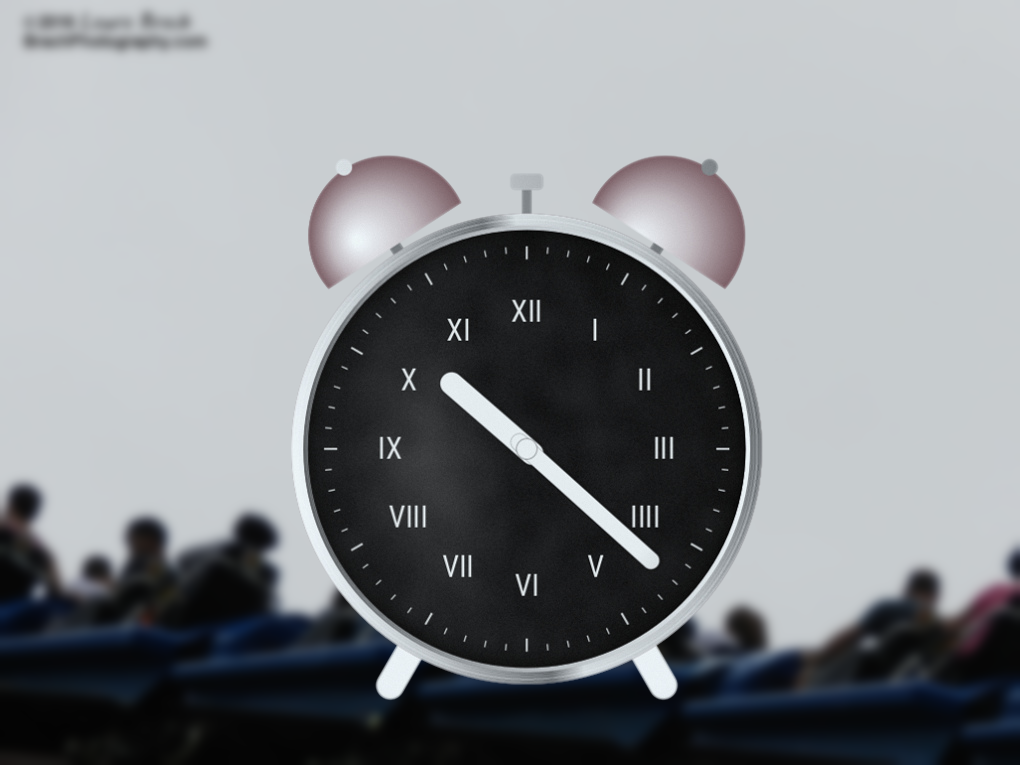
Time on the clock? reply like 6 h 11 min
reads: 10 h 22 min
